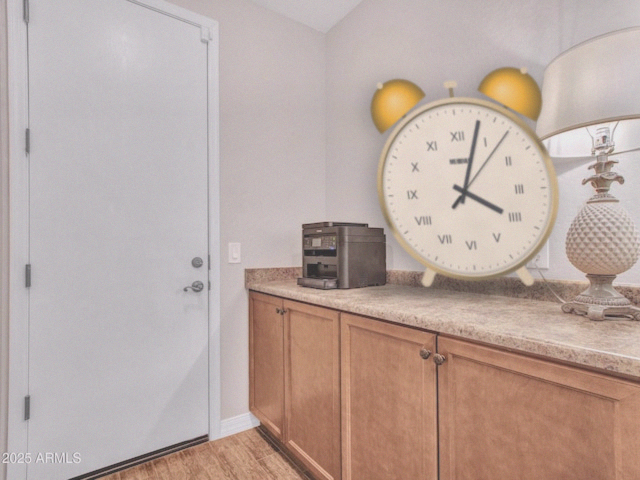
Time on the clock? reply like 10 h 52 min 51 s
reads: 4 h 03 min 07 s
